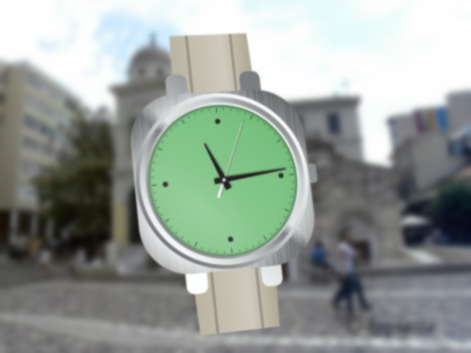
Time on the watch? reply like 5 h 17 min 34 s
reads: 11 h 14 min 04 s
